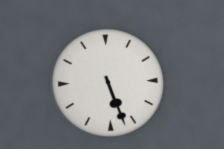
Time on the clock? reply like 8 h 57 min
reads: 5 h 27 min
